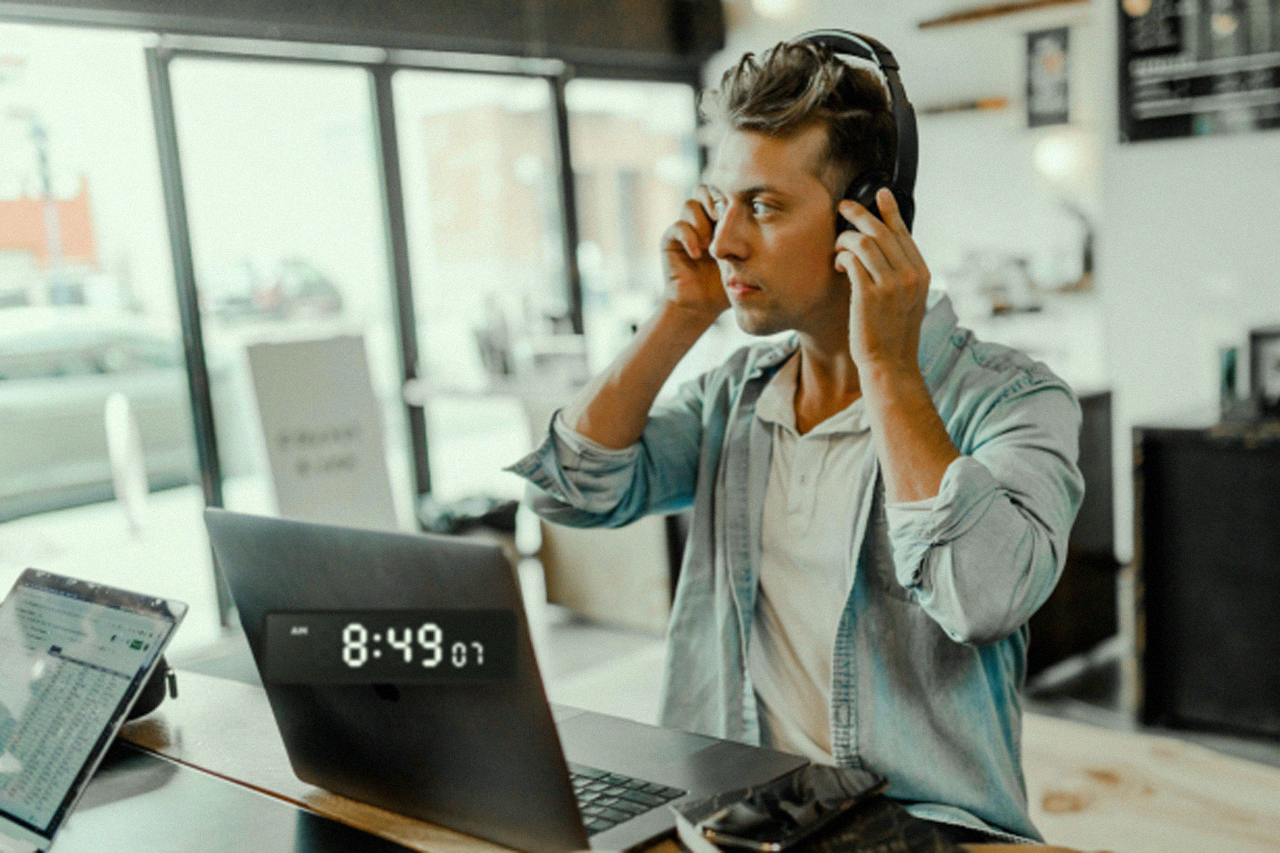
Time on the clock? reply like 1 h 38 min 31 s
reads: 8 h 49 min 07 s
